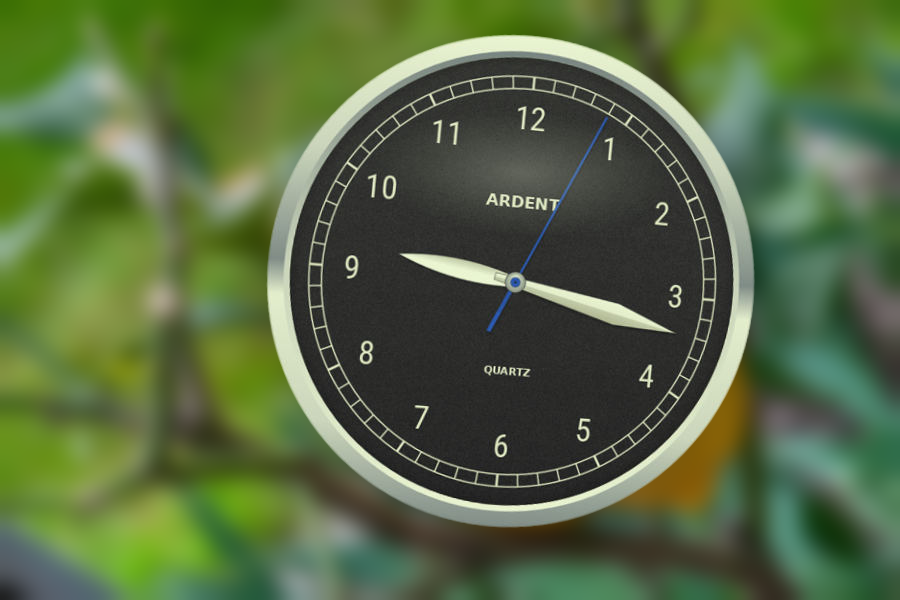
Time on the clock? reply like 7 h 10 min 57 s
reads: 9 h 17 min 04 s
